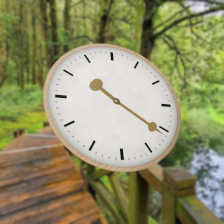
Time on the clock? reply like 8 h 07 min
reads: 10 h 21 min
